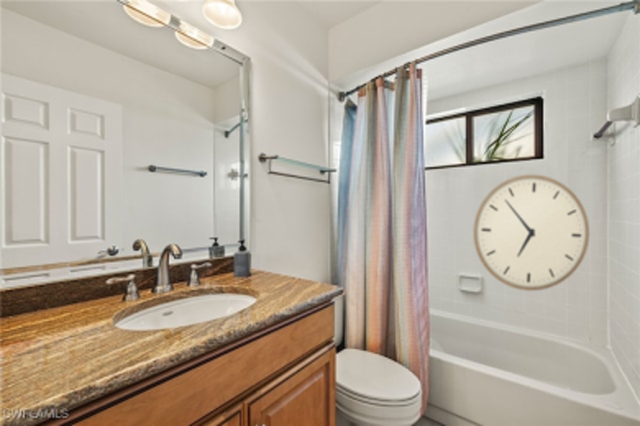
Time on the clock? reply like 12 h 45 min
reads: 6 h 53 min
